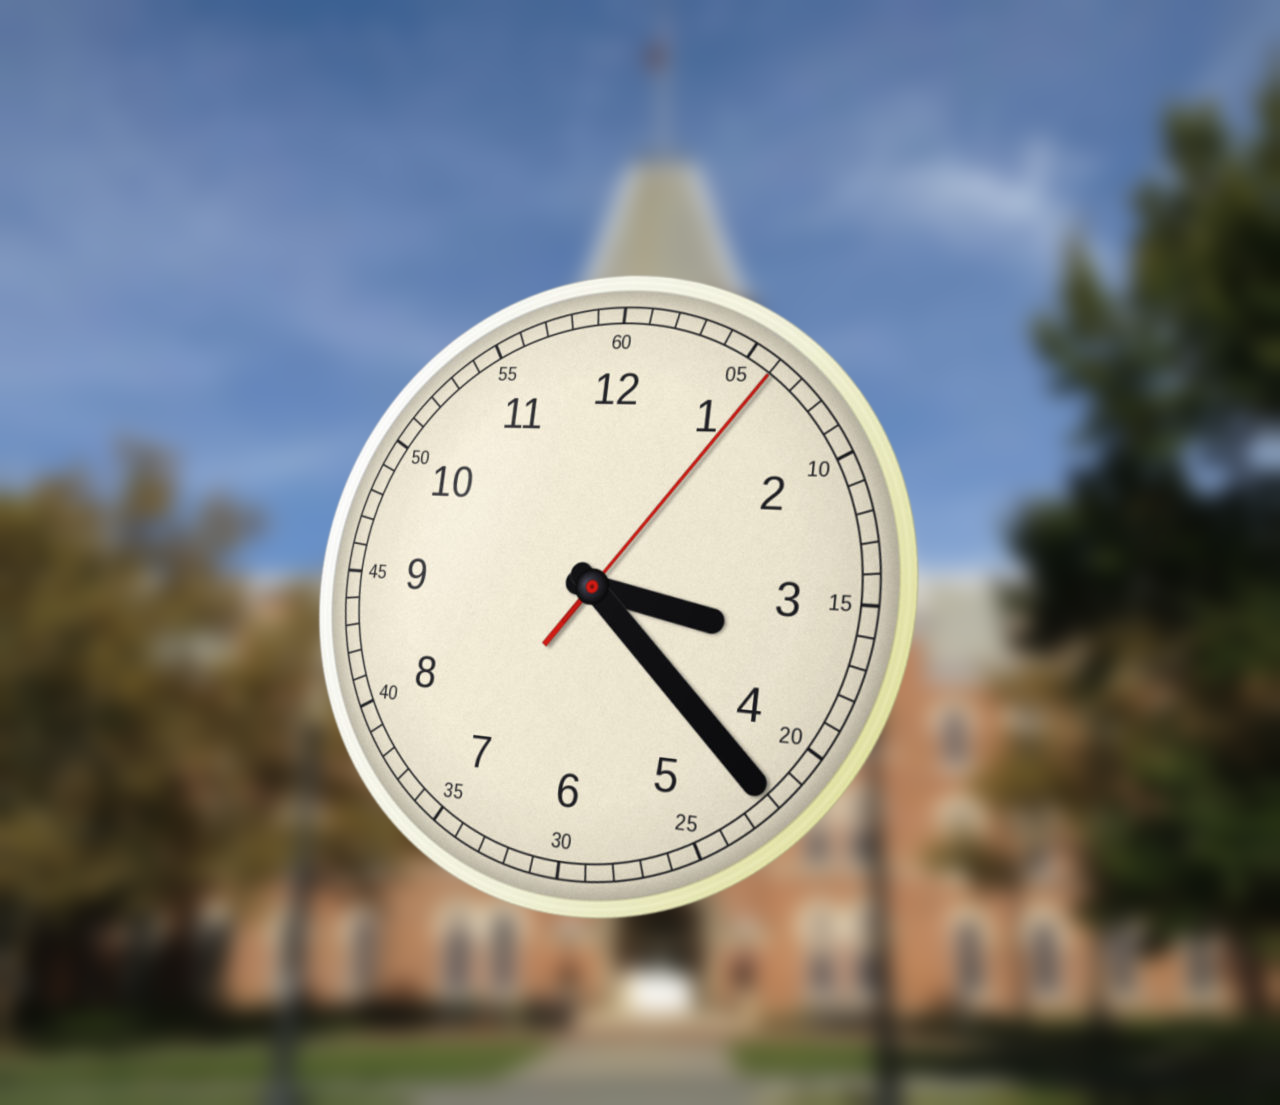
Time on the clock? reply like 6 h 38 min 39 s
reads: 3 h 22 min 06 s
